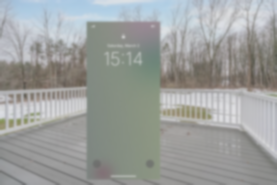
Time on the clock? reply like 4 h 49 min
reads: 15 h 14 min
